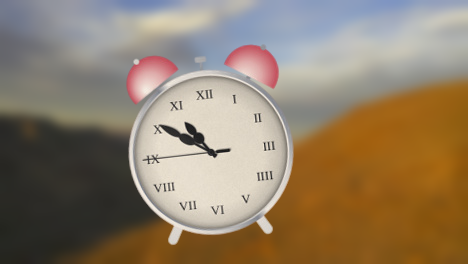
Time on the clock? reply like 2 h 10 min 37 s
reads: 10 h 50 min 45 s
